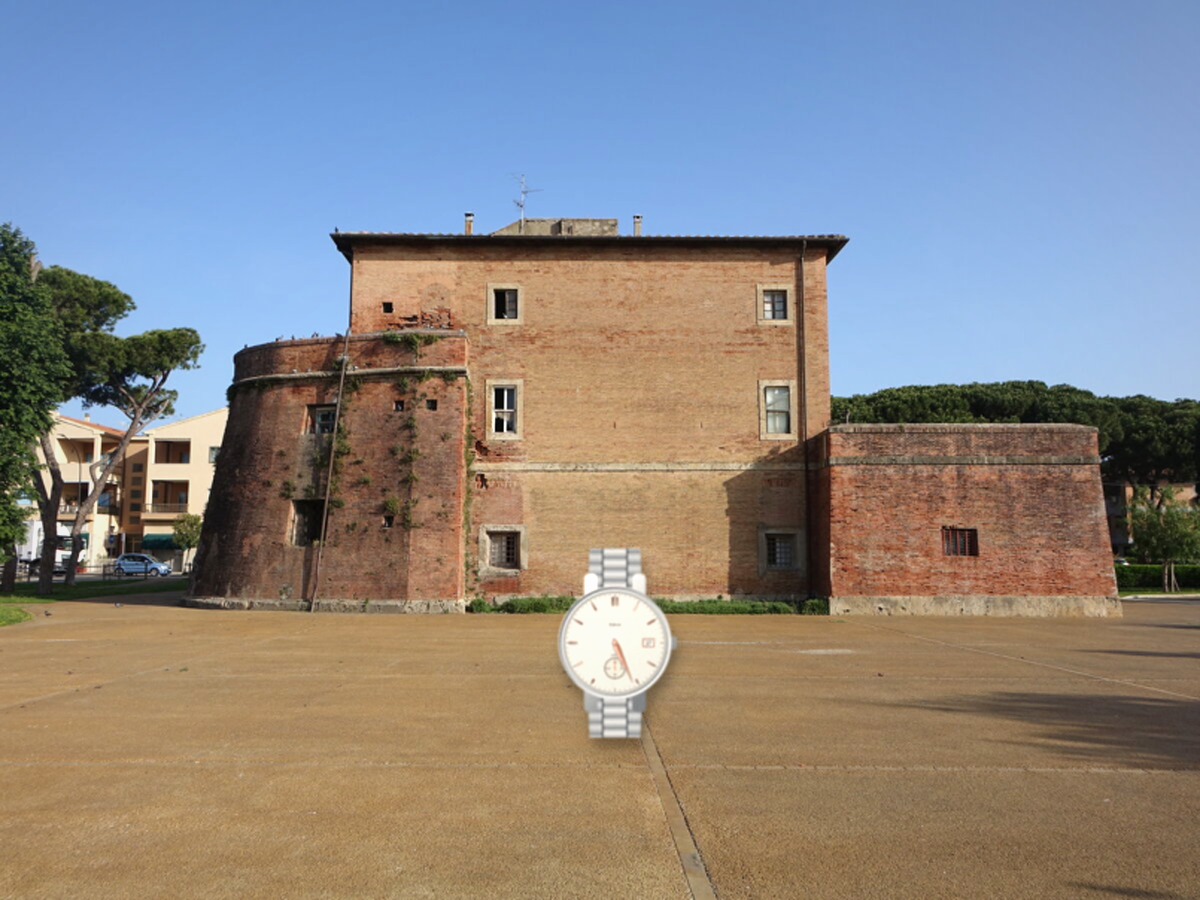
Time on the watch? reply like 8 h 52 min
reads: 5 h 26 min
